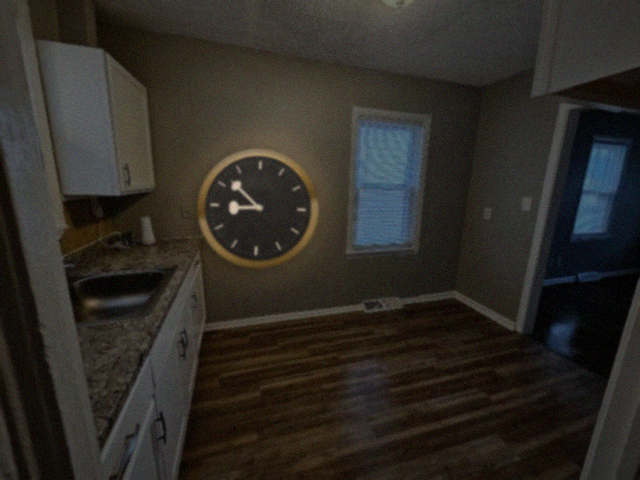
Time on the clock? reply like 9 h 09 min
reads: 8 h 52 min
